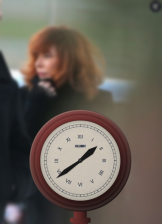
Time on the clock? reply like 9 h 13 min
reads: 1 h 39 min
